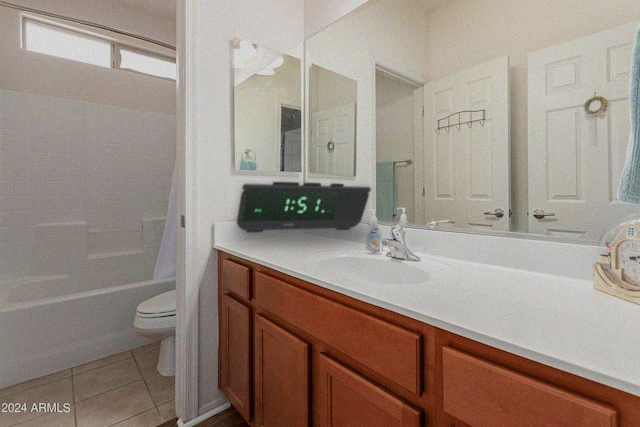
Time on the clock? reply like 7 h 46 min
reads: 1 h 51 min
